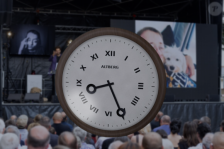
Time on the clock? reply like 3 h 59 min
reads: 8 h 26 min
